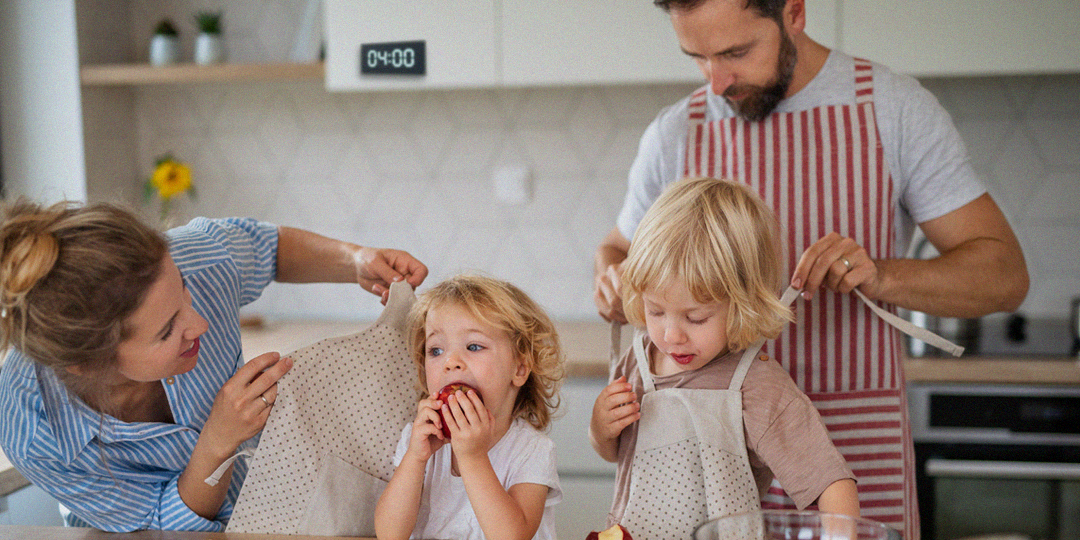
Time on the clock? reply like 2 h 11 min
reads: 4 h 00 min
